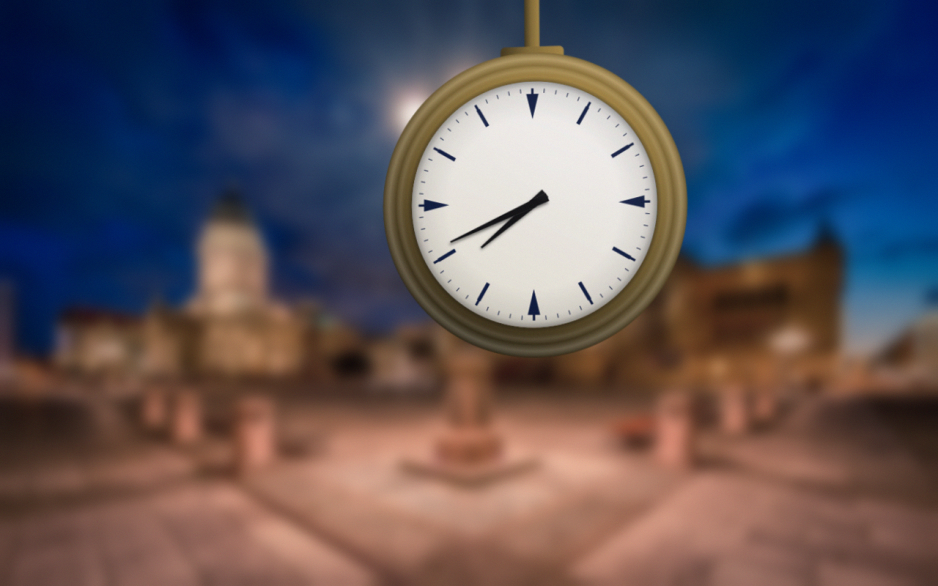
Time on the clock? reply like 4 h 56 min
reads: 7 h 41 min
